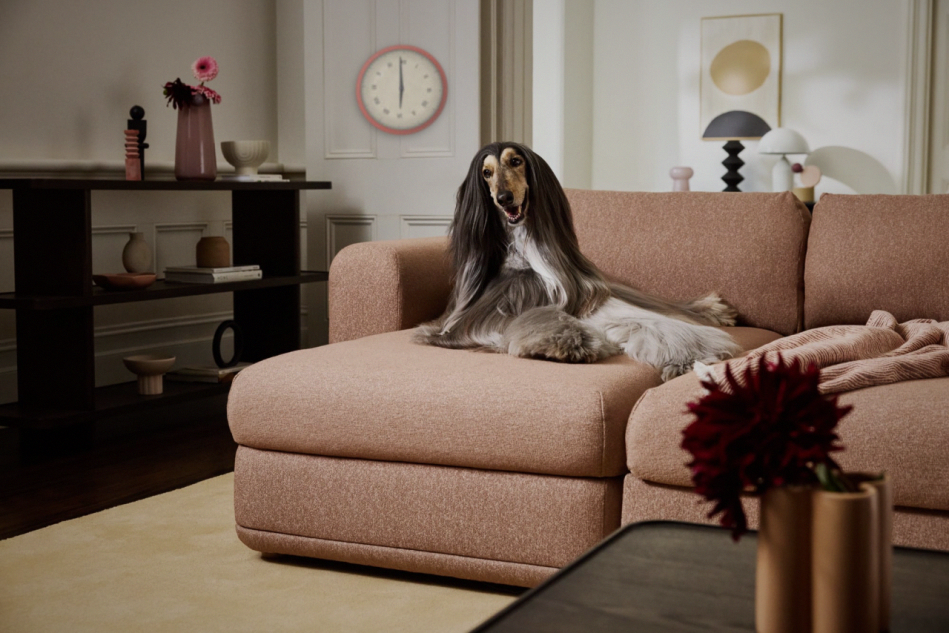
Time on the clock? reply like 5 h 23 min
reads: 5 h 59 min
